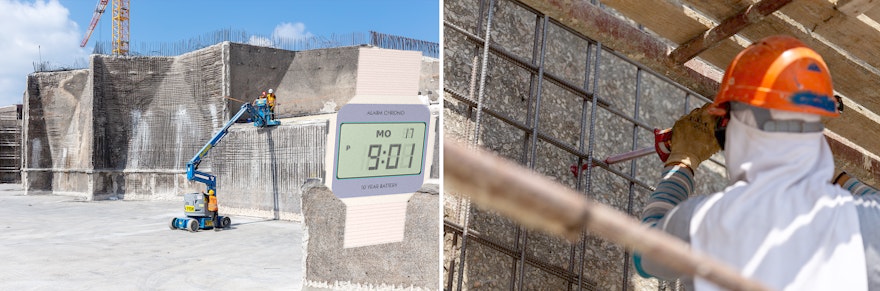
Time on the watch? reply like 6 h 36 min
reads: 9 h 01 min
